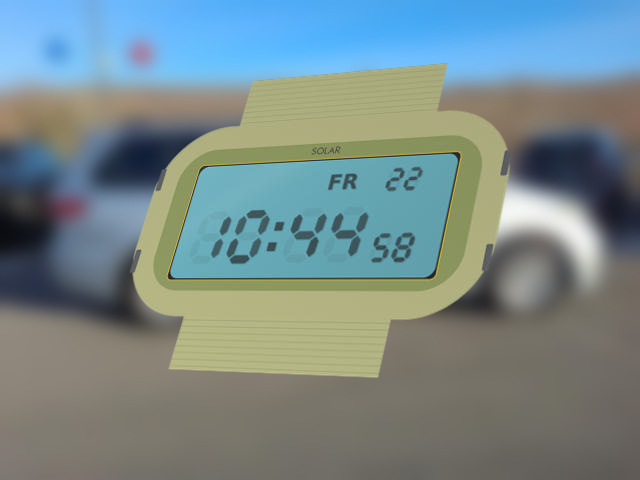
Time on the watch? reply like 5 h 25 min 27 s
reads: 10 h 44 min 58 s
